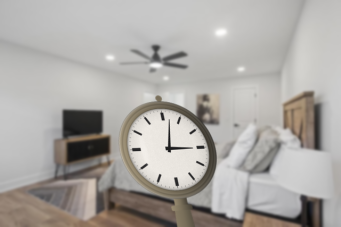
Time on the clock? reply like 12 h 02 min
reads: 3 h 02 min
